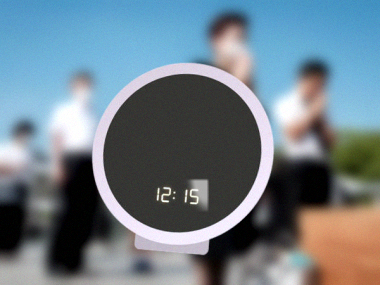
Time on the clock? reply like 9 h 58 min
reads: 12 h 15 min
